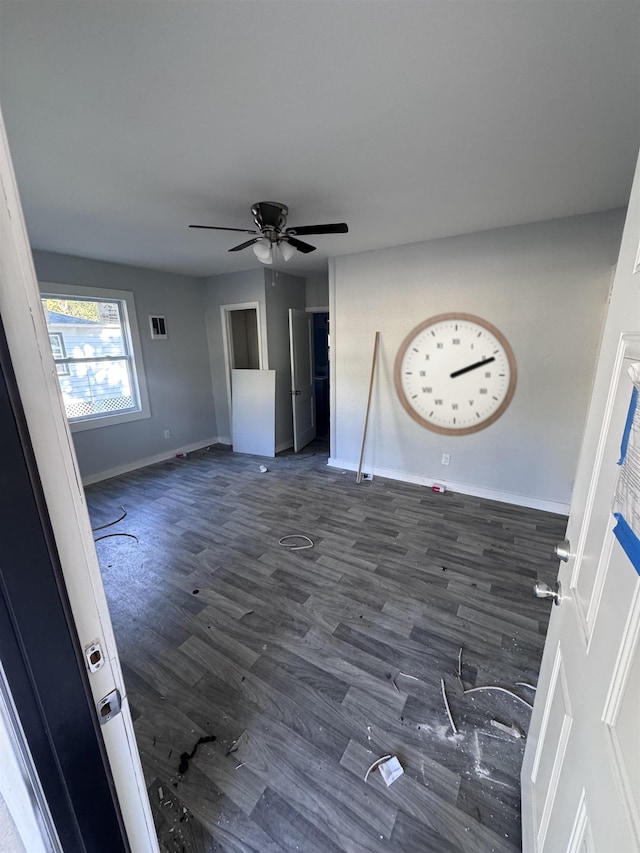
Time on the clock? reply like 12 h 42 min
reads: 2 h 11 min
